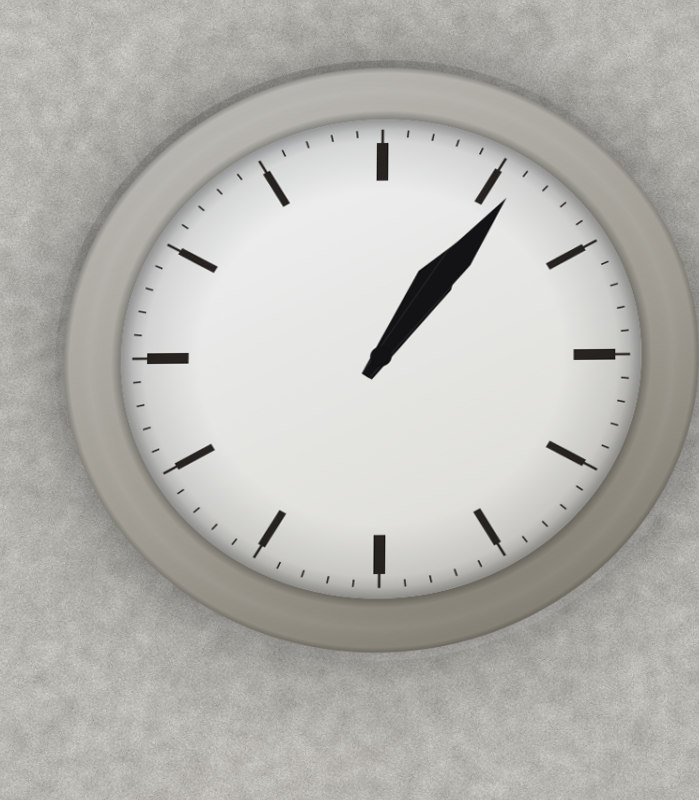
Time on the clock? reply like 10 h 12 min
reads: 1 h 06 min
